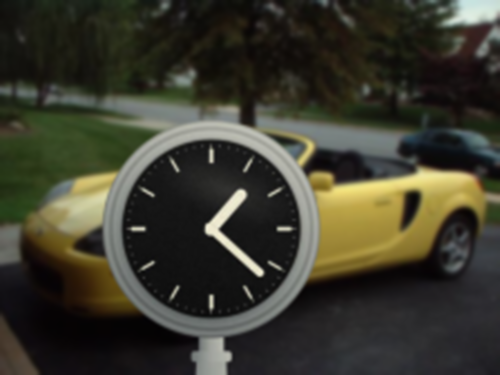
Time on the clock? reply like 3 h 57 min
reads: 1 h 22 min
